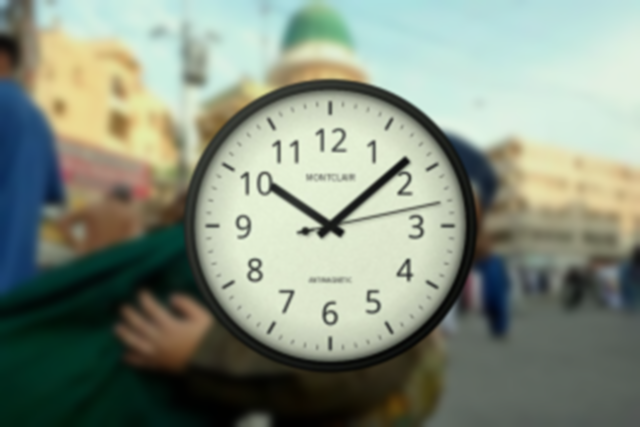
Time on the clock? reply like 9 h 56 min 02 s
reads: 10 h 08 min 13 s
